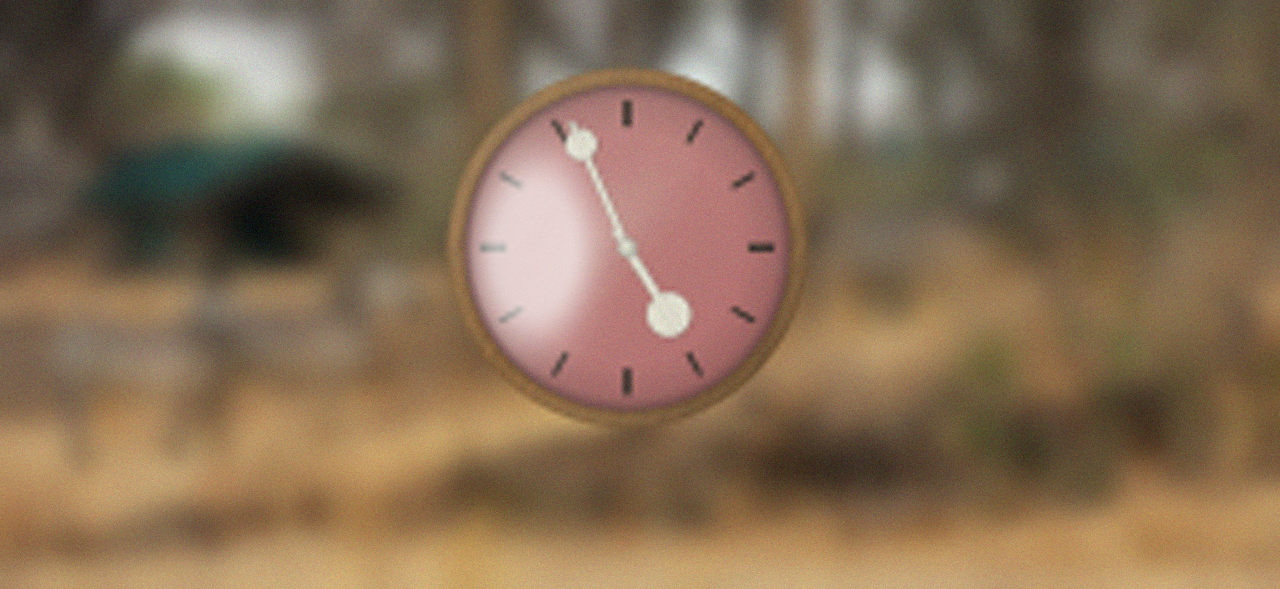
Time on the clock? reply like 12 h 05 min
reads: 4 h 56 min
